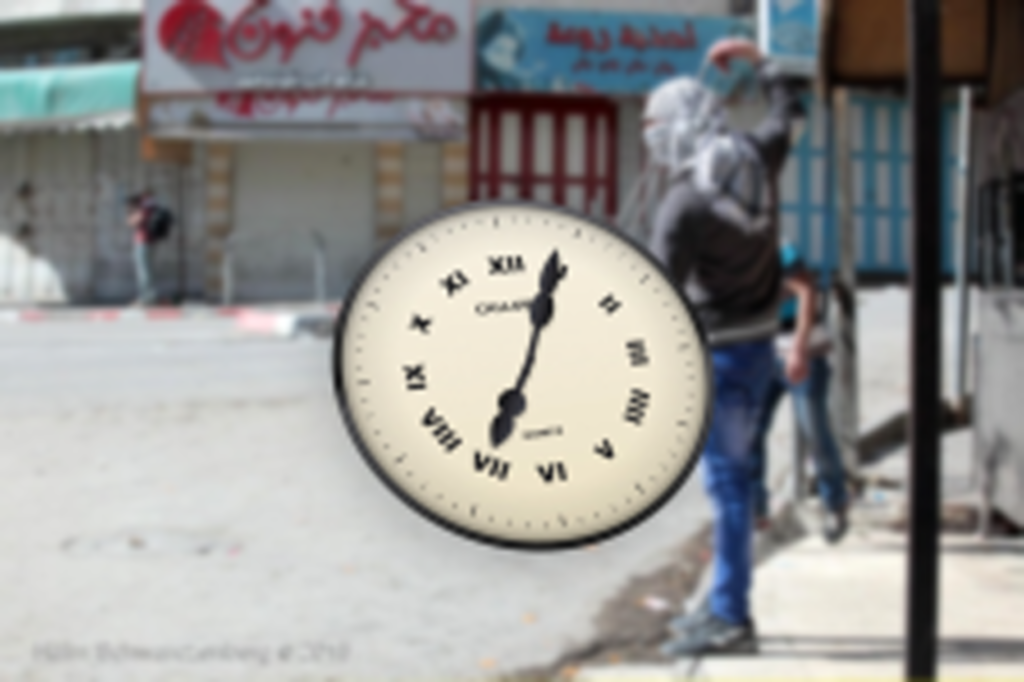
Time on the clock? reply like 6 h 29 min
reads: 7 h 04 min
